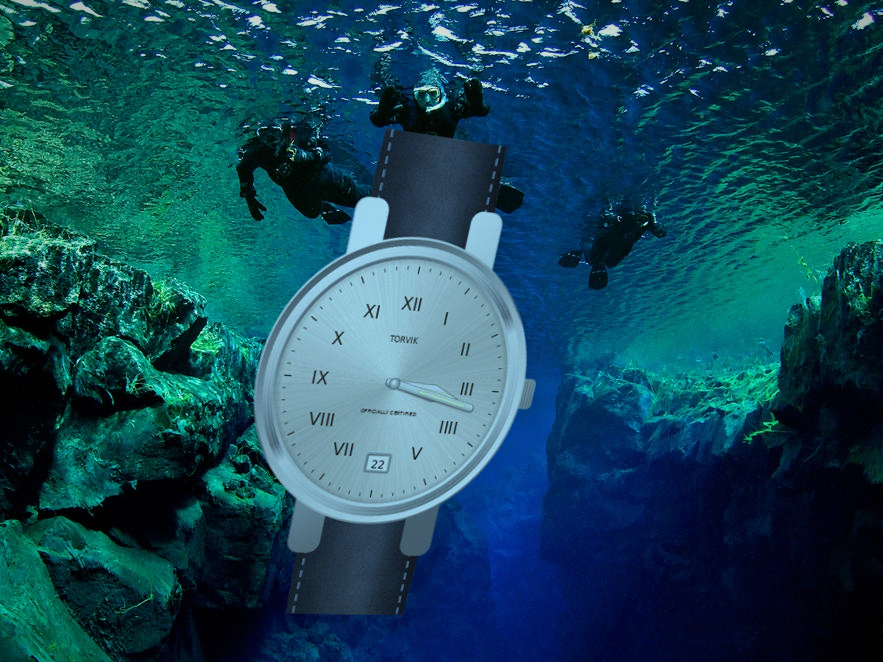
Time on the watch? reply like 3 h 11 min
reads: 3 h 17 min
